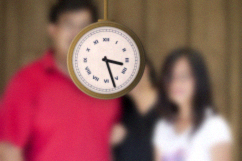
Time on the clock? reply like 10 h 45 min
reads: 3 h 27 min
